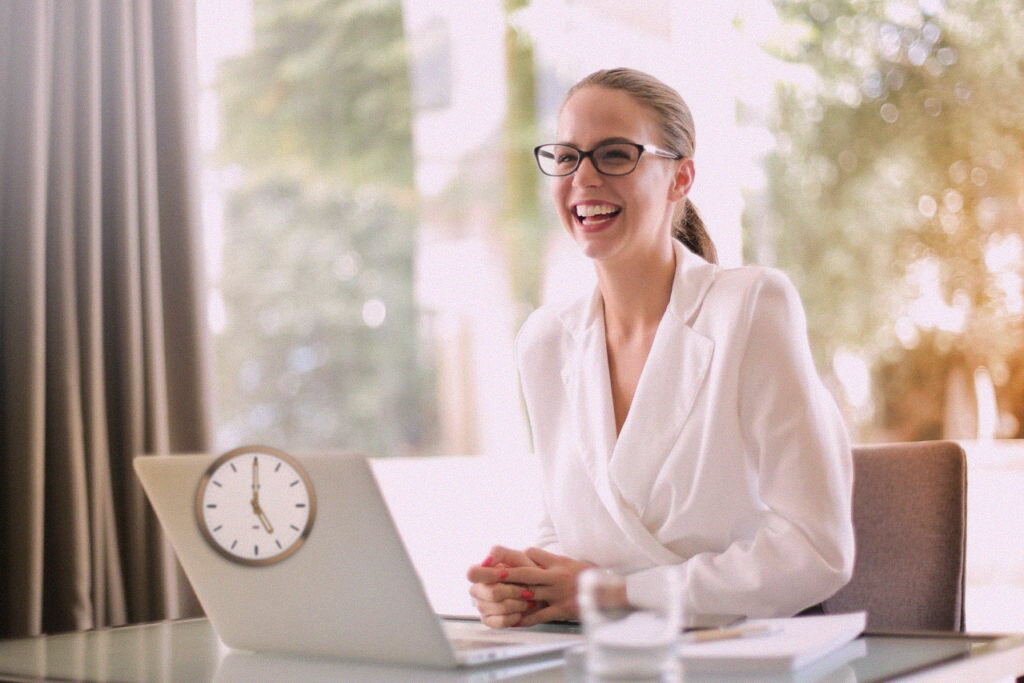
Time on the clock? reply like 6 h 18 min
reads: 5 h 00 min
